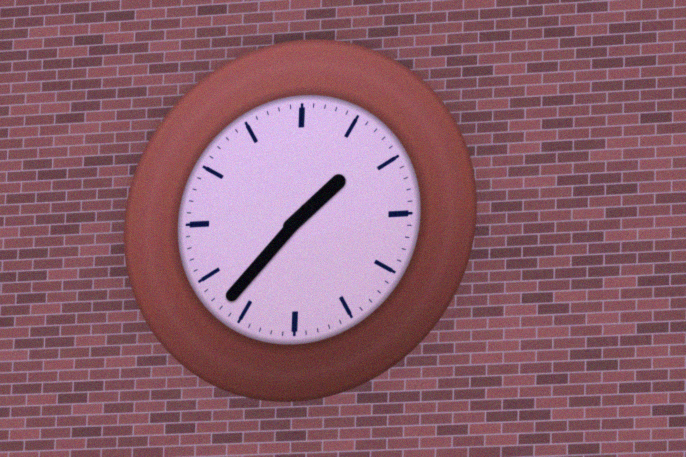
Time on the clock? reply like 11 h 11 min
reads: 1 h 37 min
